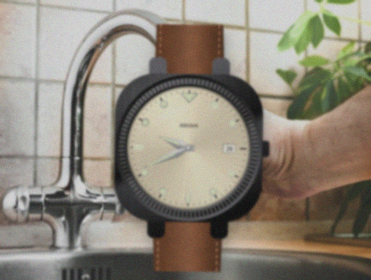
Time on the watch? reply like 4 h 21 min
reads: 9 h 41 min
